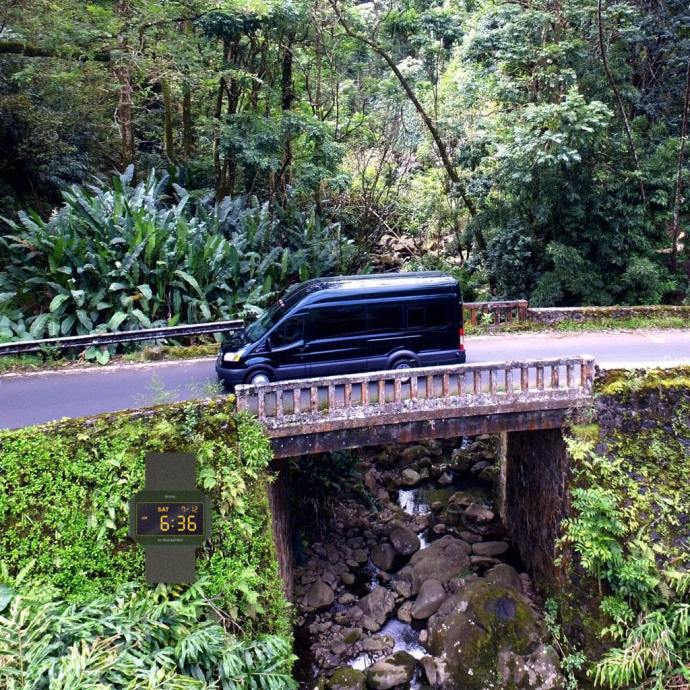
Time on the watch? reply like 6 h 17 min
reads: 6 h 36 min
